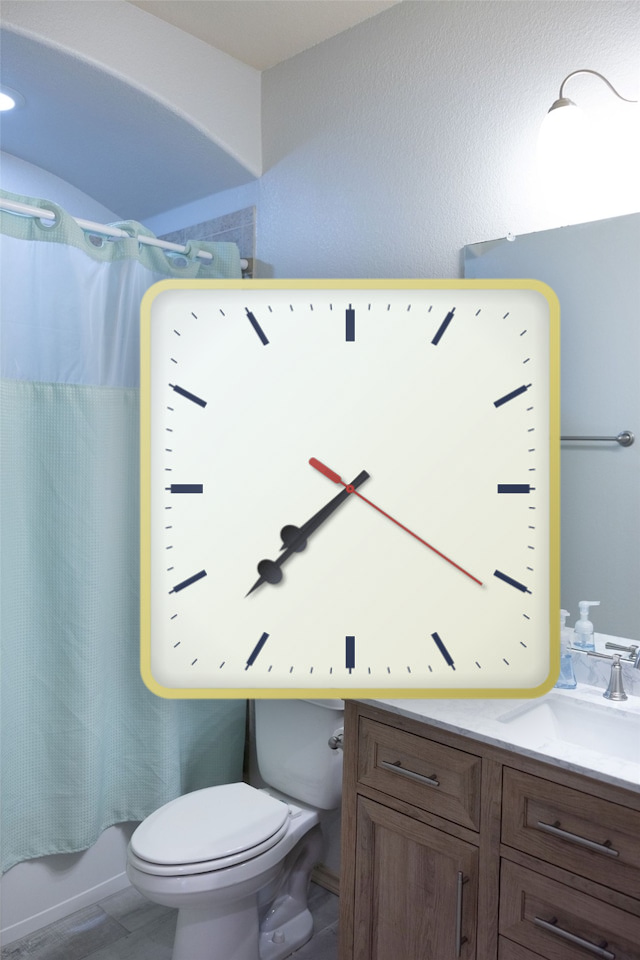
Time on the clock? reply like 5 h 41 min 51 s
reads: 7 h 37 min 21 s
